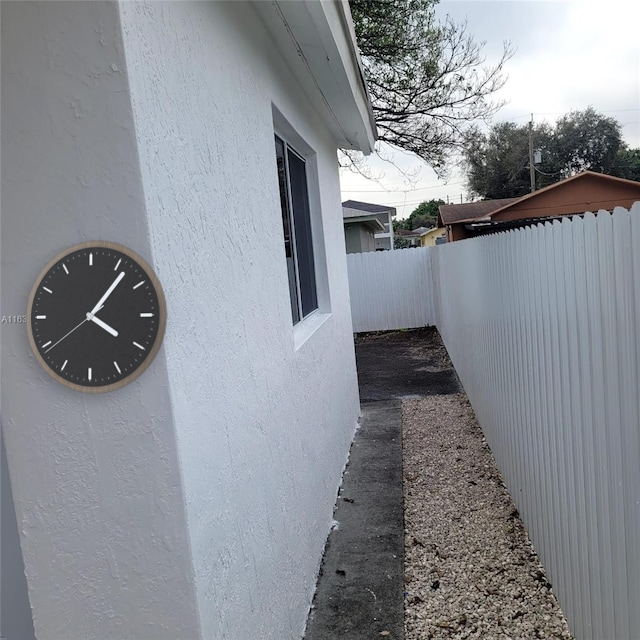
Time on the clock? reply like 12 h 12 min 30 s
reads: 4 h 06 min 39 s
